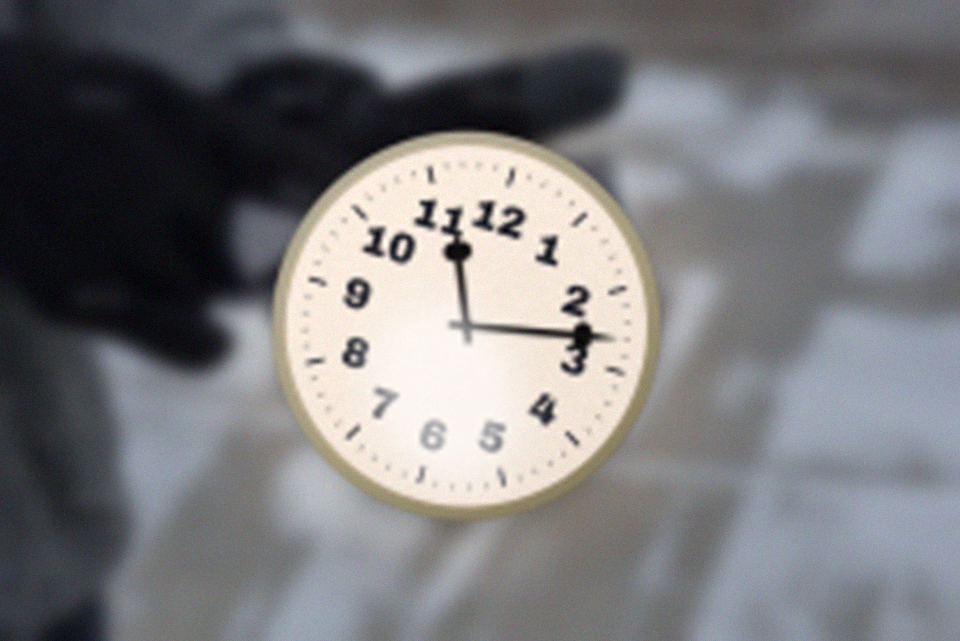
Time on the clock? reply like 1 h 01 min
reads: 11 h 13 min
